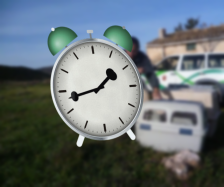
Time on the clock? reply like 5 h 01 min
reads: 1 h 43 min
